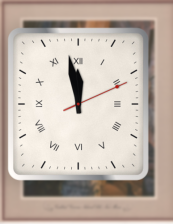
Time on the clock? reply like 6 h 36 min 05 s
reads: 11 h 58 min 11 s
